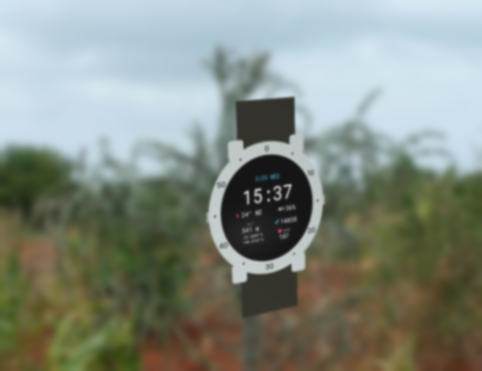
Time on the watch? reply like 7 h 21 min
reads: 15 h 37 min
